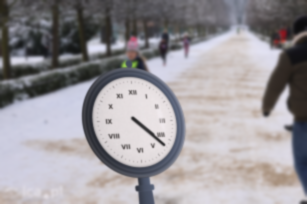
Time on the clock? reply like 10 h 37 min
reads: 4 h 22 min
